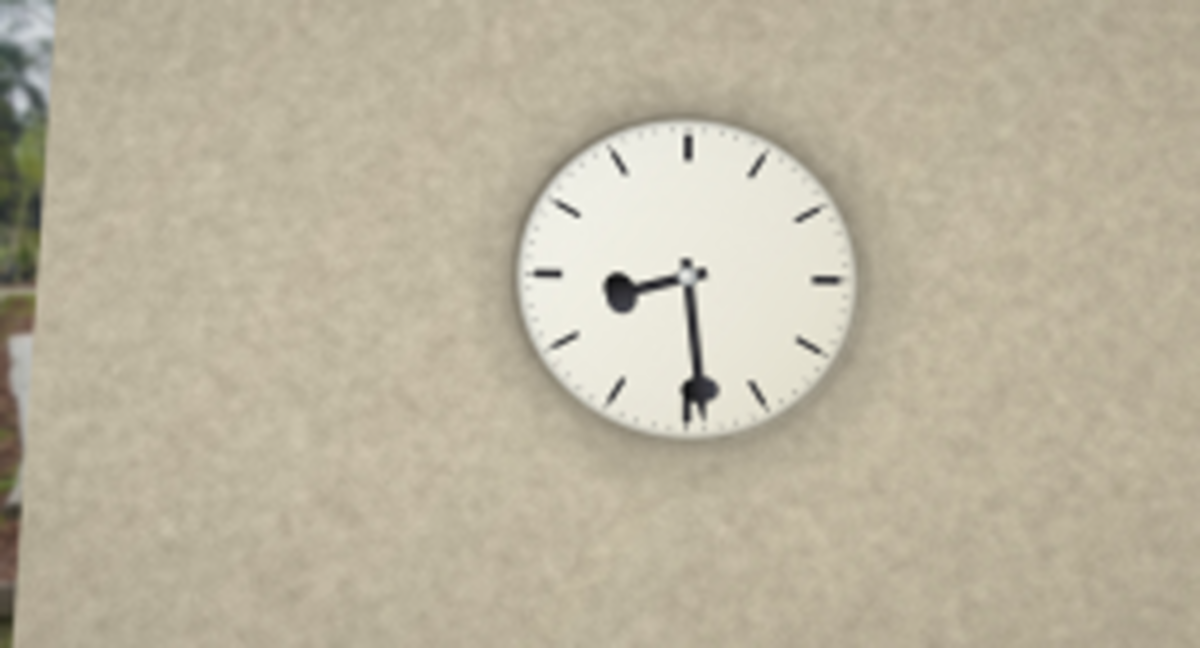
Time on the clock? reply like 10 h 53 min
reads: 8 h 29 min
